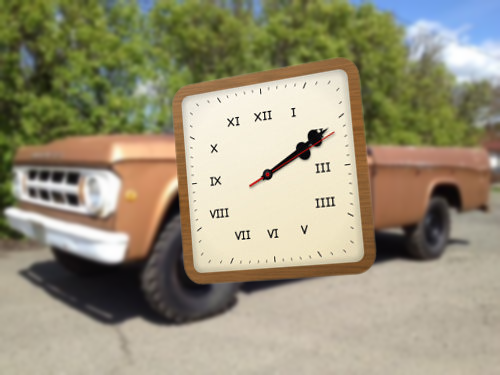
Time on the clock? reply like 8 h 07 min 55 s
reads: 2 h 10 min 11 s
